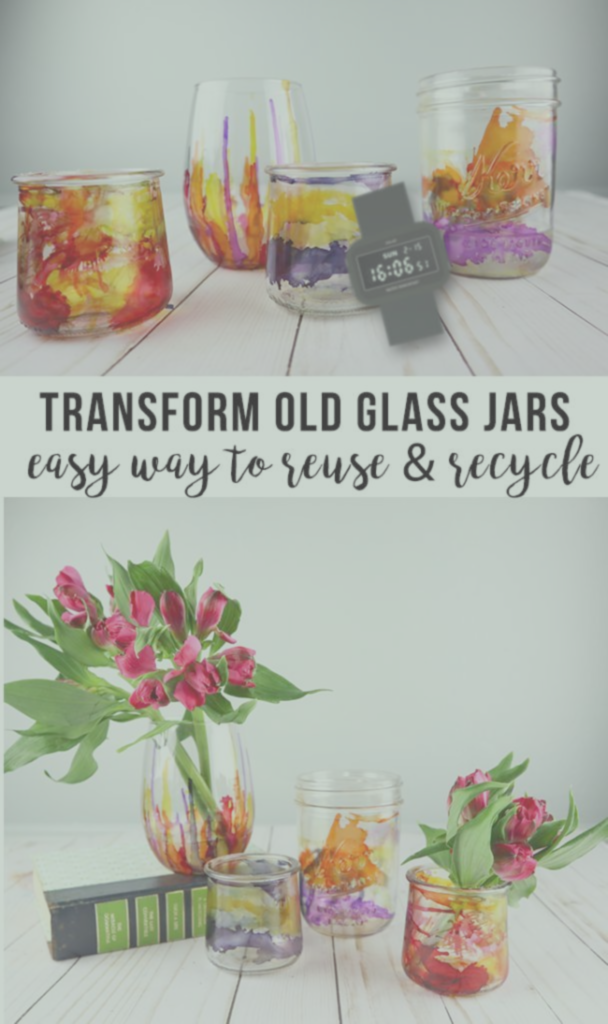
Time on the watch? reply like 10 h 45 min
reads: 16 h 06 min
